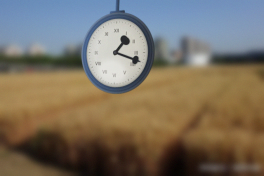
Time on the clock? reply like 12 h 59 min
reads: 1 h 18 min
